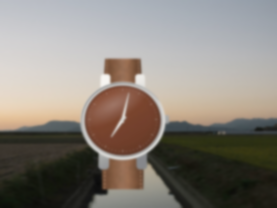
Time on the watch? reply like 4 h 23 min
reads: 7 h 02 min
